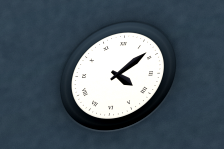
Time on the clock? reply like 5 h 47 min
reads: 4 h 08 min
